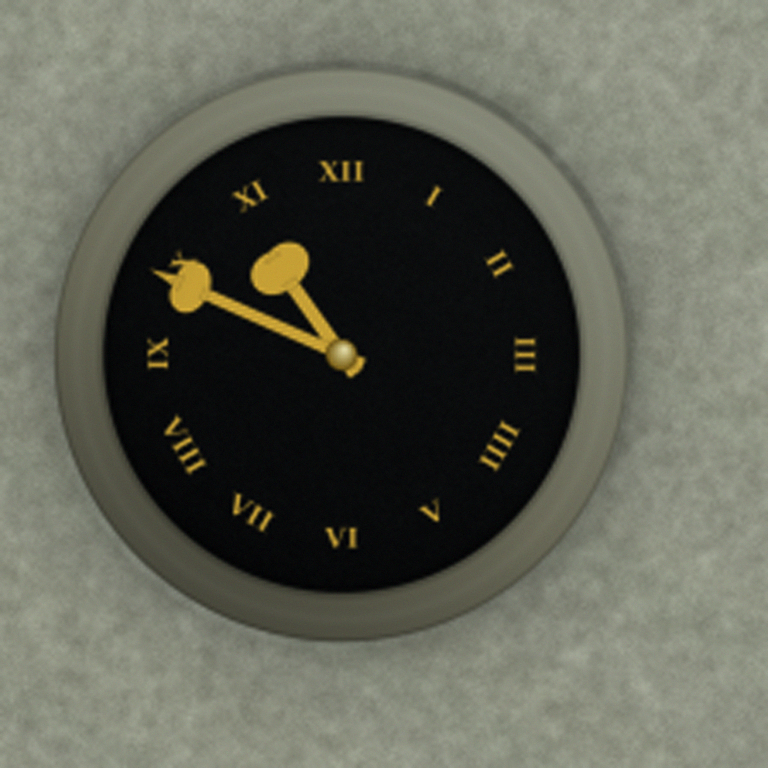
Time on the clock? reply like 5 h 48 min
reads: 10 h 49 min
